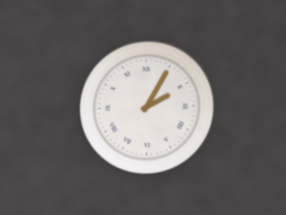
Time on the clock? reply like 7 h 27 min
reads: 2 h 05 min
